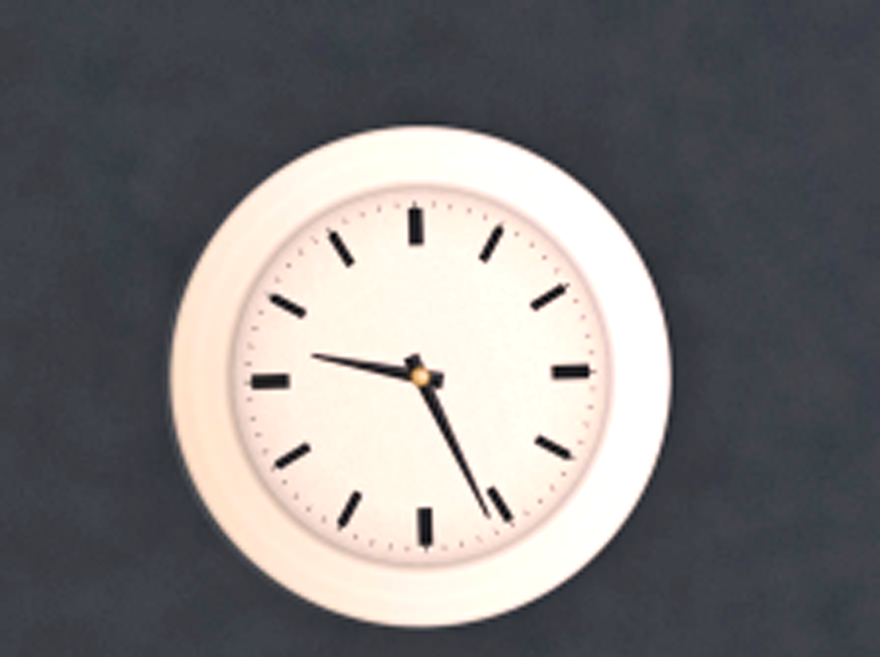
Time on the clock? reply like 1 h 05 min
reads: 9 h 26 min
